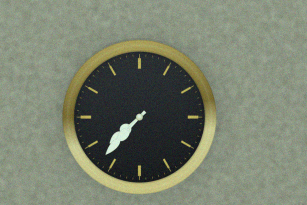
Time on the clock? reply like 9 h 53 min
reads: 7 h 37 min
